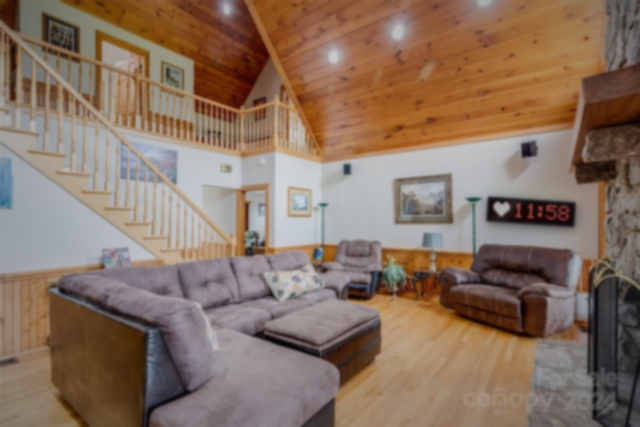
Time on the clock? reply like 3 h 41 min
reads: 11 h 58 min
